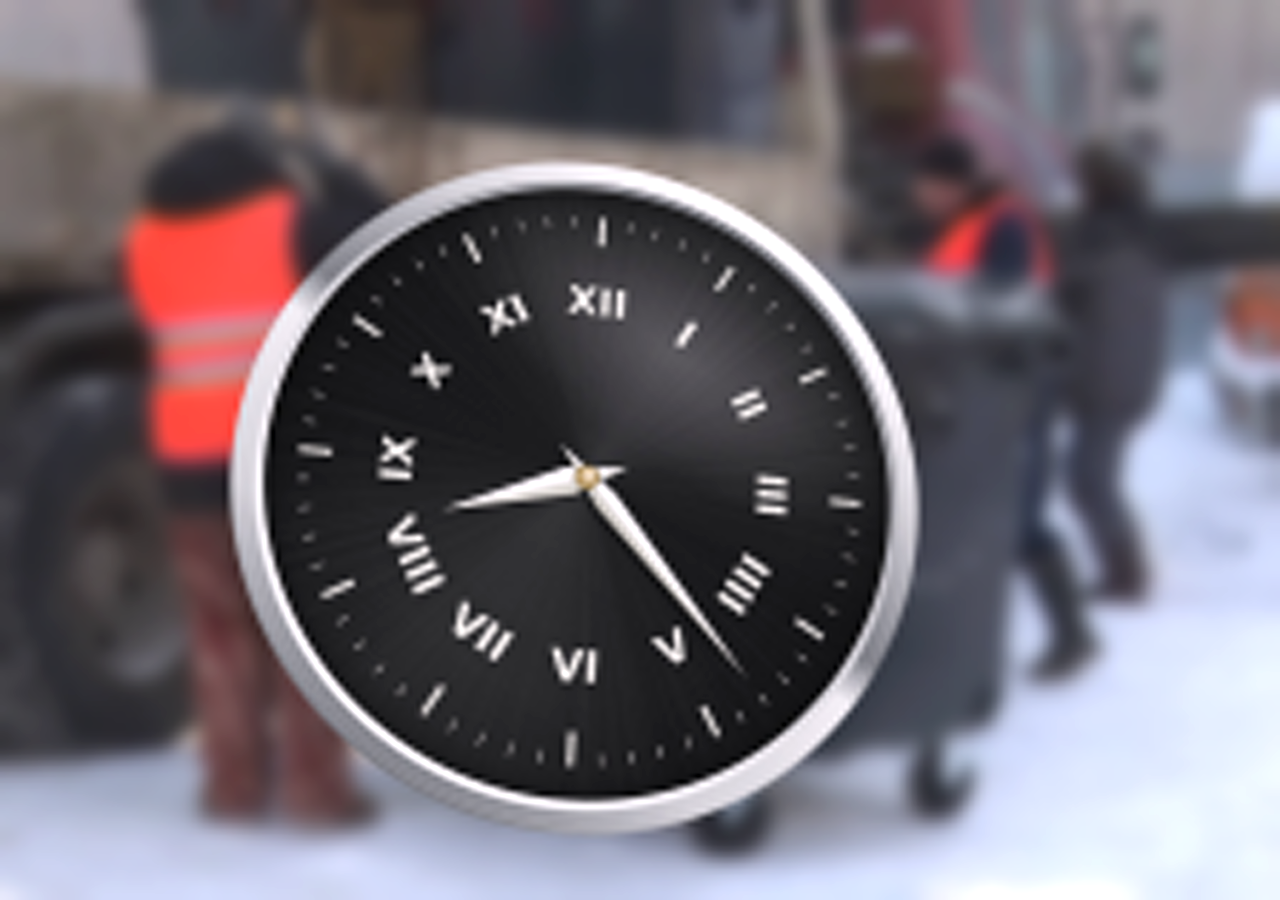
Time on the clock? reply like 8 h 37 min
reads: 8 h 23 min
